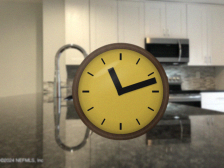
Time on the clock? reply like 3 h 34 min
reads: 11 h 12 min
